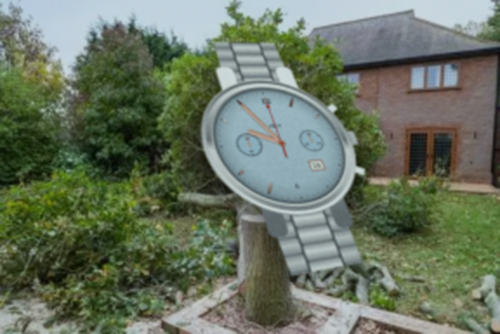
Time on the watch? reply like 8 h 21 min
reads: 9 h 55 min
